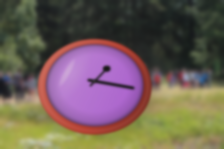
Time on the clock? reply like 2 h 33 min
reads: 1 h 17 min
